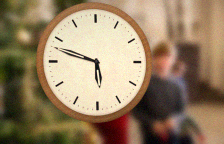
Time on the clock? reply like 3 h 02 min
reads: 5 h 48 min
